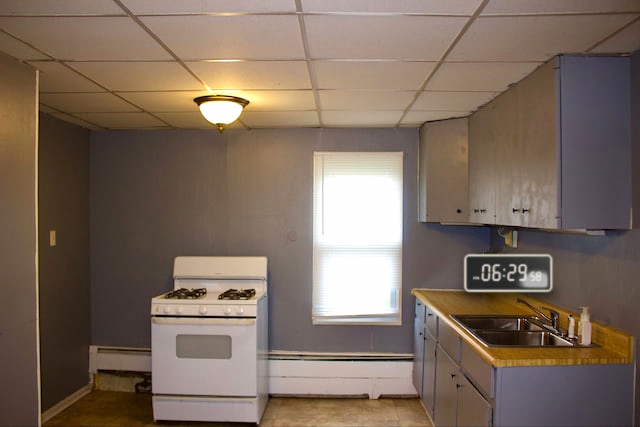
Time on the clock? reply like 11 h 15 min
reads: 6 h 29 min
